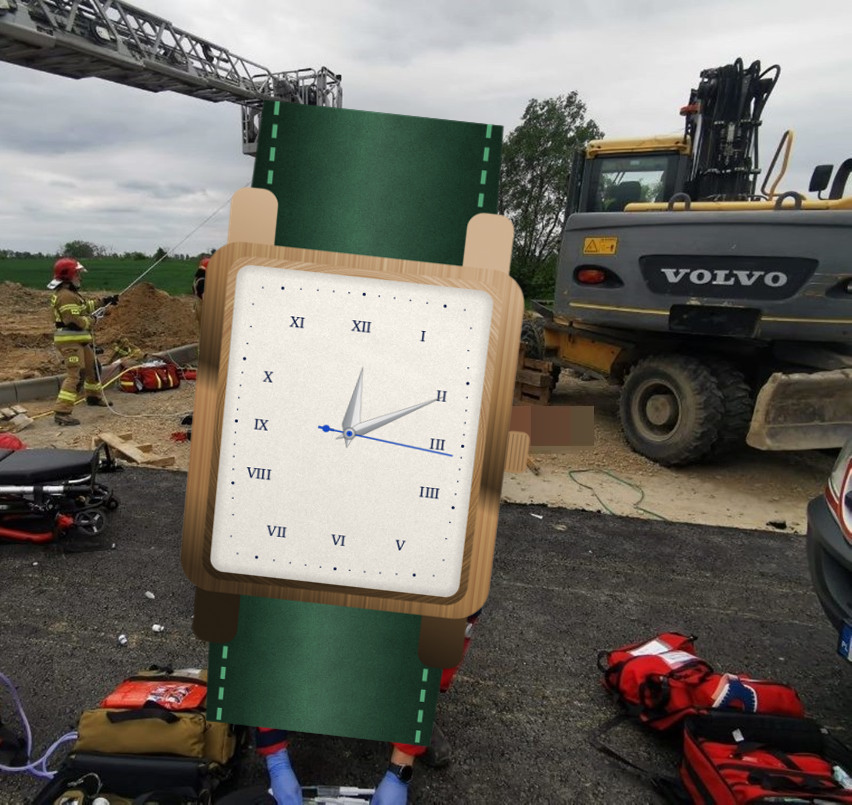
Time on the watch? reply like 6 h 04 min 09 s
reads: 12 h 10 min 16 s
